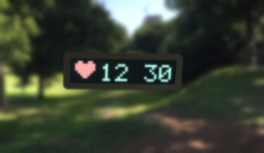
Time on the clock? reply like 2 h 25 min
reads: 12 h 30 min
